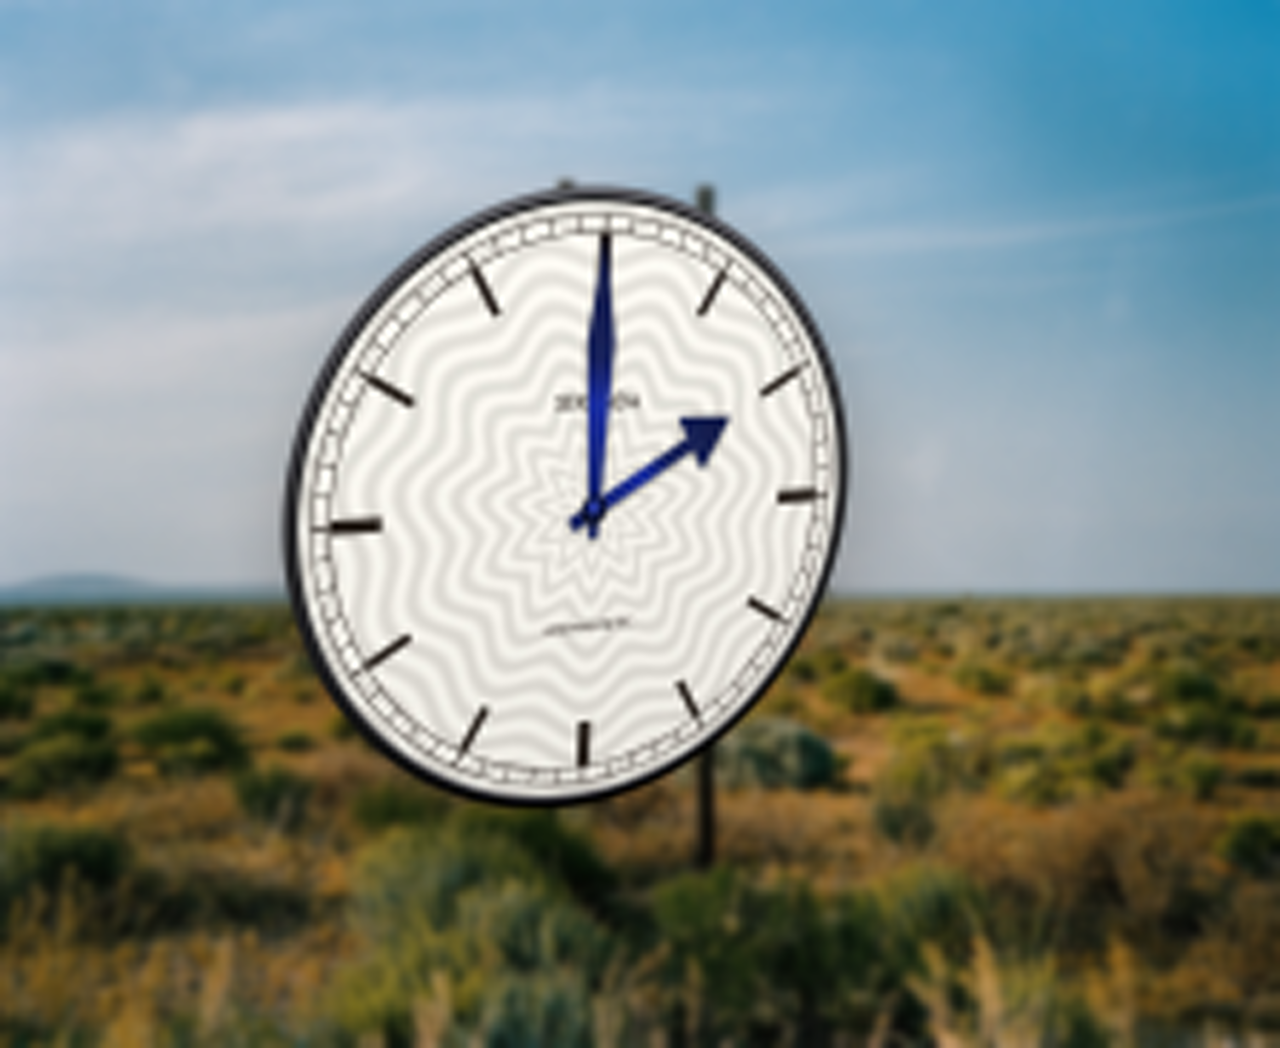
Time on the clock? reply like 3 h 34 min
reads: 2 h 00 min
